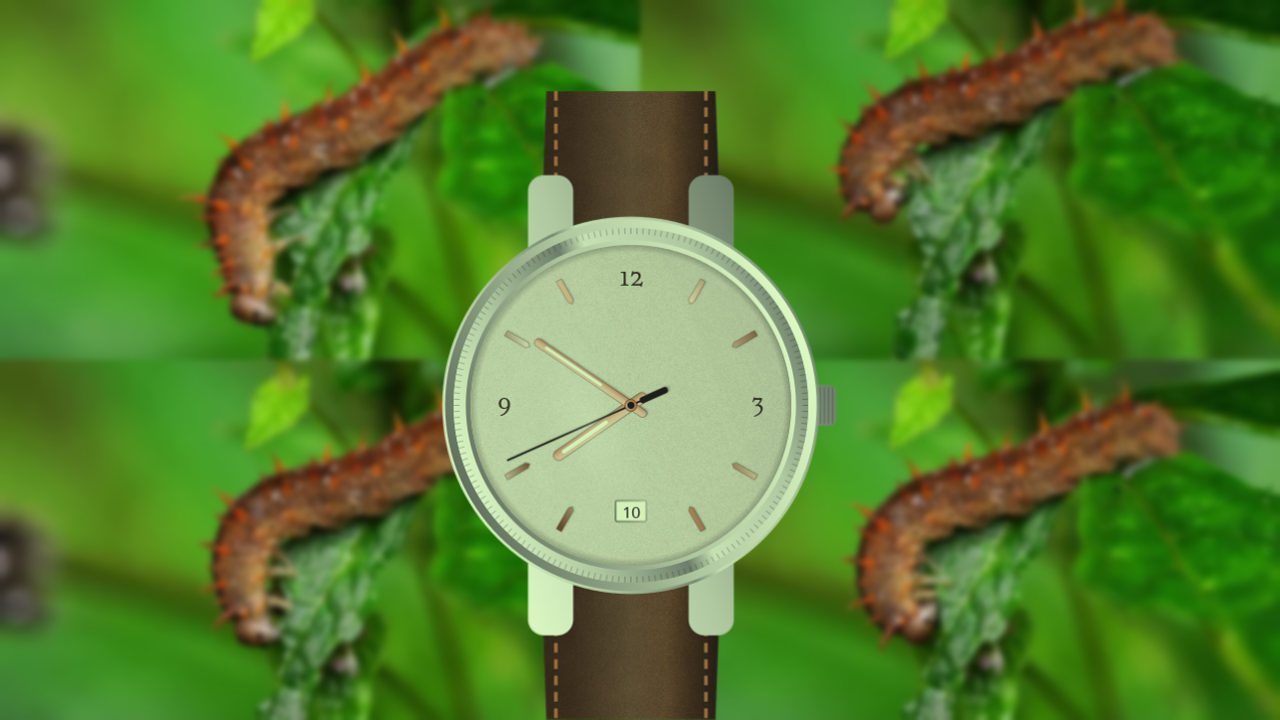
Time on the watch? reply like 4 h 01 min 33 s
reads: 7 h 50 min 41 s
